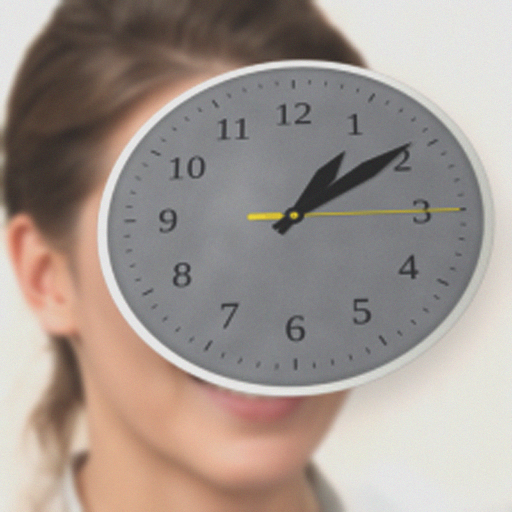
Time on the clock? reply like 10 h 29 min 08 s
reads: 1 h 09 min 15 s
